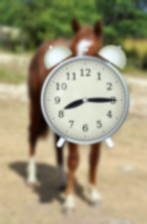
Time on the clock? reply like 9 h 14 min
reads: 8 h 15 min
